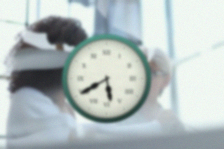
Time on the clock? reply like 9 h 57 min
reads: 5 h 40 min
